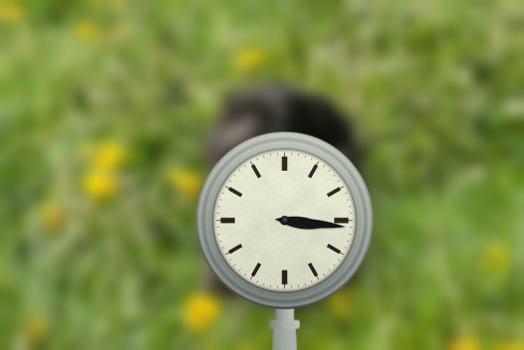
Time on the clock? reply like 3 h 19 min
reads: 3 h 16 min
